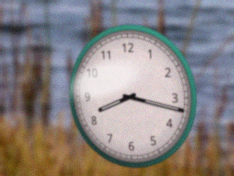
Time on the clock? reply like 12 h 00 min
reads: 8 h 17 min
